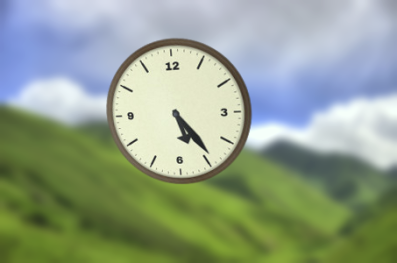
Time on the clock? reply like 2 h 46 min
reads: 5 h 24 min
